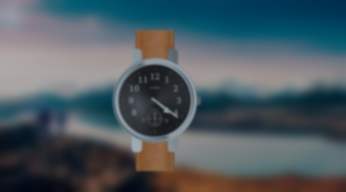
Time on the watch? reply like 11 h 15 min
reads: 4 h 21 min
